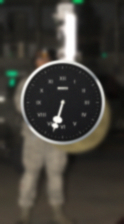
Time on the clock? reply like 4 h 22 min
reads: 6 h 33 min
